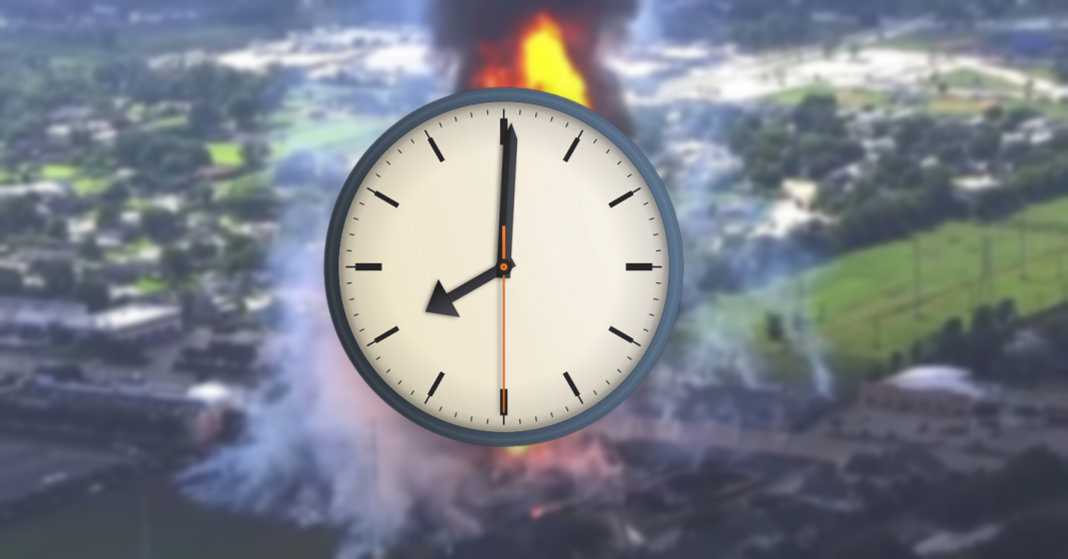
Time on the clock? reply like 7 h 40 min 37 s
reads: 8 h 00 min 30 s
